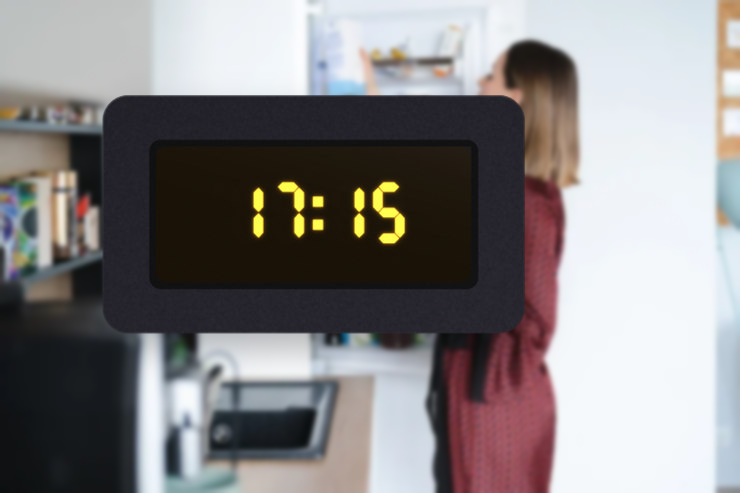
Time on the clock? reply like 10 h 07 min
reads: 17 h 15 min
